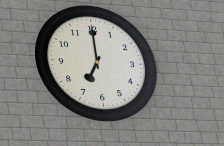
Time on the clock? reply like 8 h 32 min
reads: 7 h 00 min
